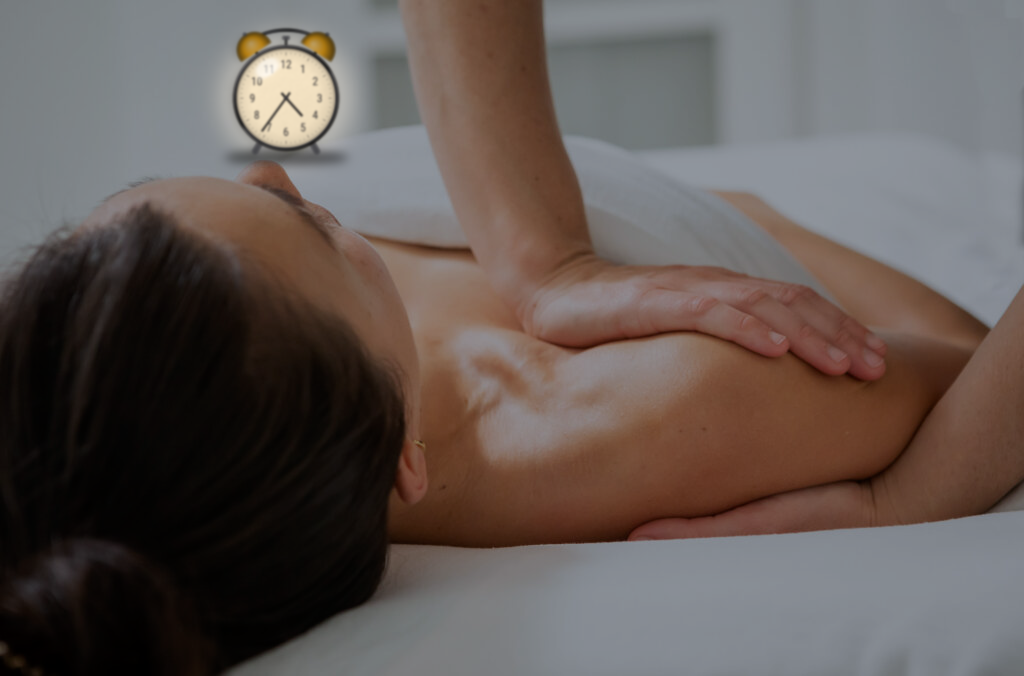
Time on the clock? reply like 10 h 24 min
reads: 4 h 36 min
